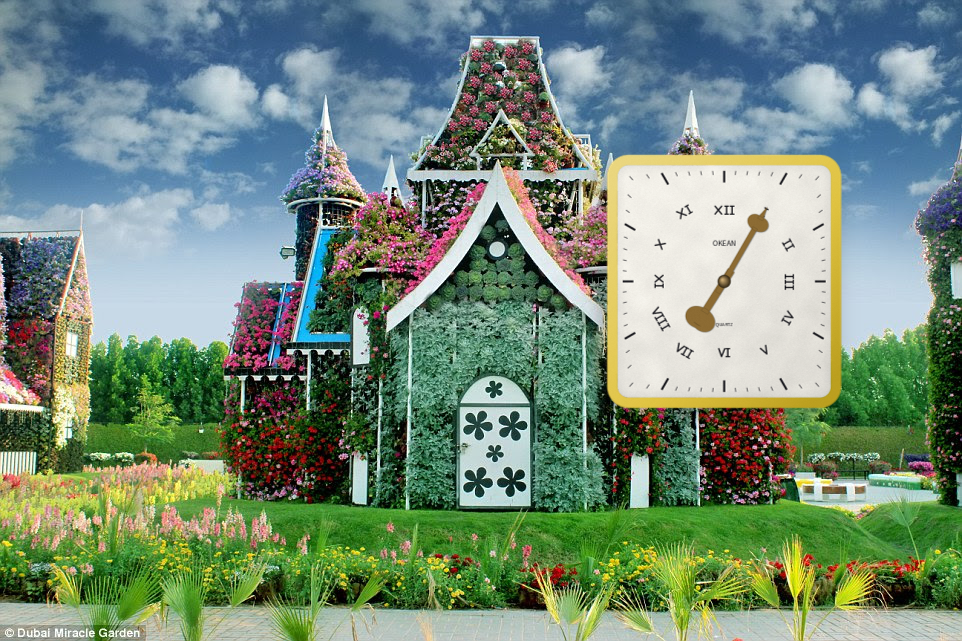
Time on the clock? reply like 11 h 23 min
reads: 7 h 05 min
